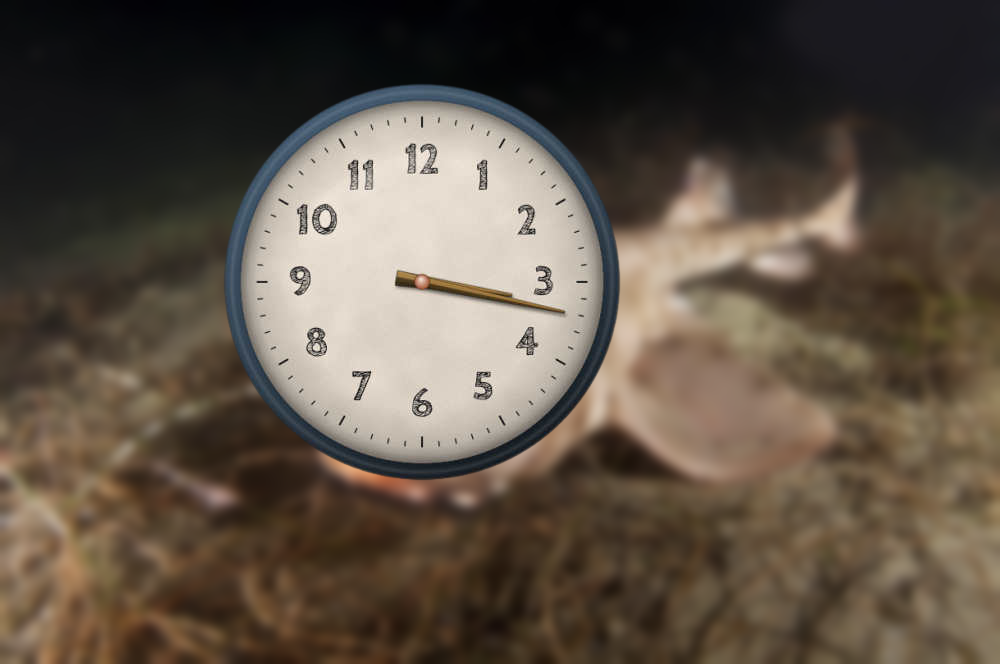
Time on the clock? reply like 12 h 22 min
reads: 3 h 17 min
